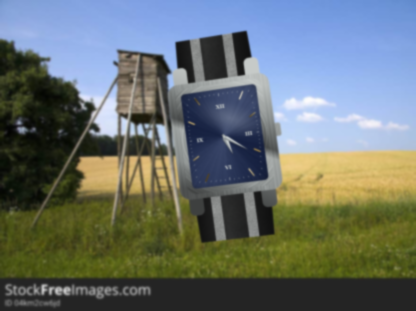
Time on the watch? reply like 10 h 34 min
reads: 5 h 21 min
